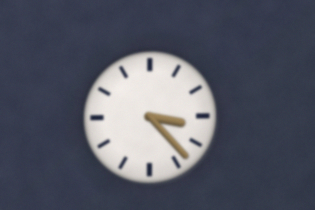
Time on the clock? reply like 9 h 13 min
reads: 3 h 23 min
